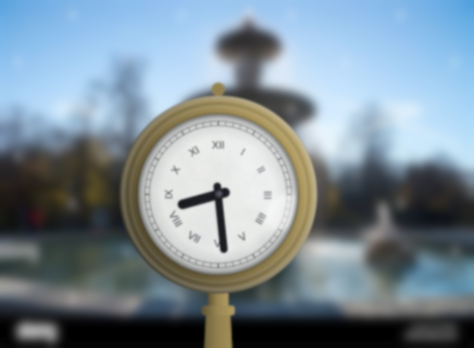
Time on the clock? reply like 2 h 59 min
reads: 8 h 29 min
